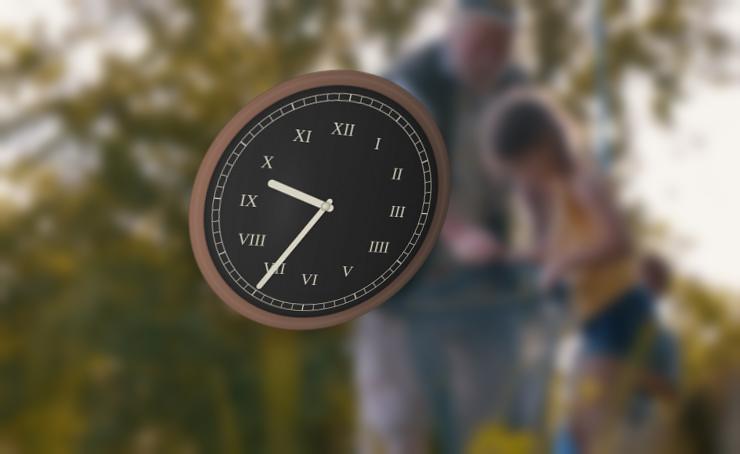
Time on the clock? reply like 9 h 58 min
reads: 9 h 35 min
